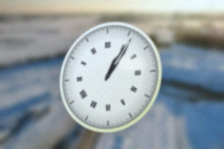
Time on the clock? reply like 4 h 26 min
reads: 1 h 06 min
